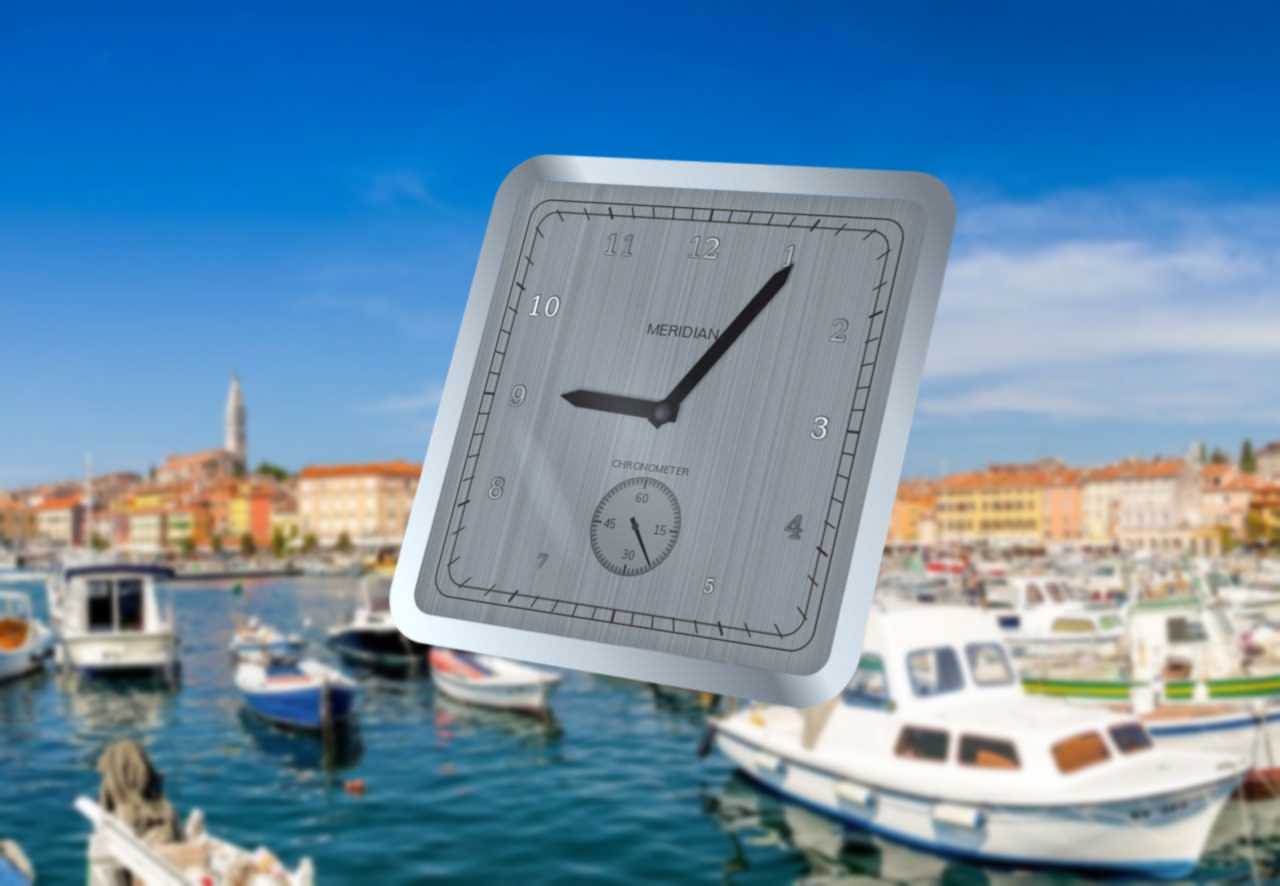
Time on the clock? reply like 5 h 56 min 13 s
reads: 9 h 05 min 24 s
